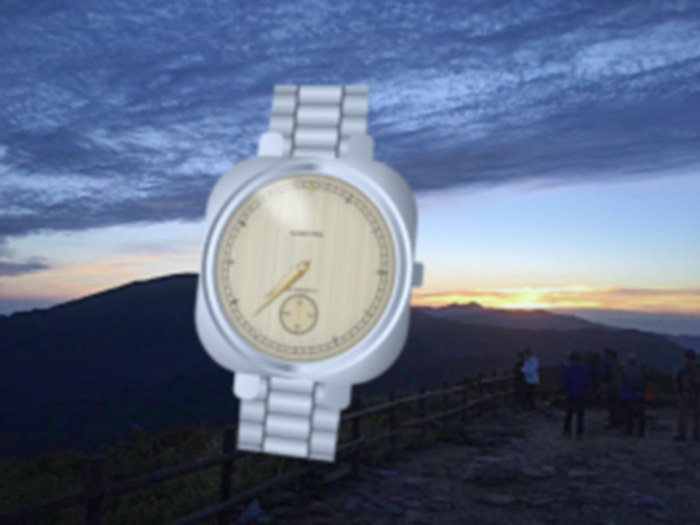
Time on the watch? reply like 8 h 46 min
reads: 7 h 37 min
